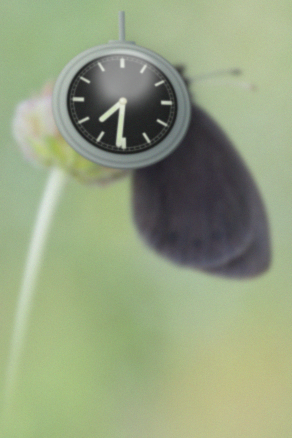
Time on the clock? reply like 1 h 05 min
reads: 7 h 31 min
